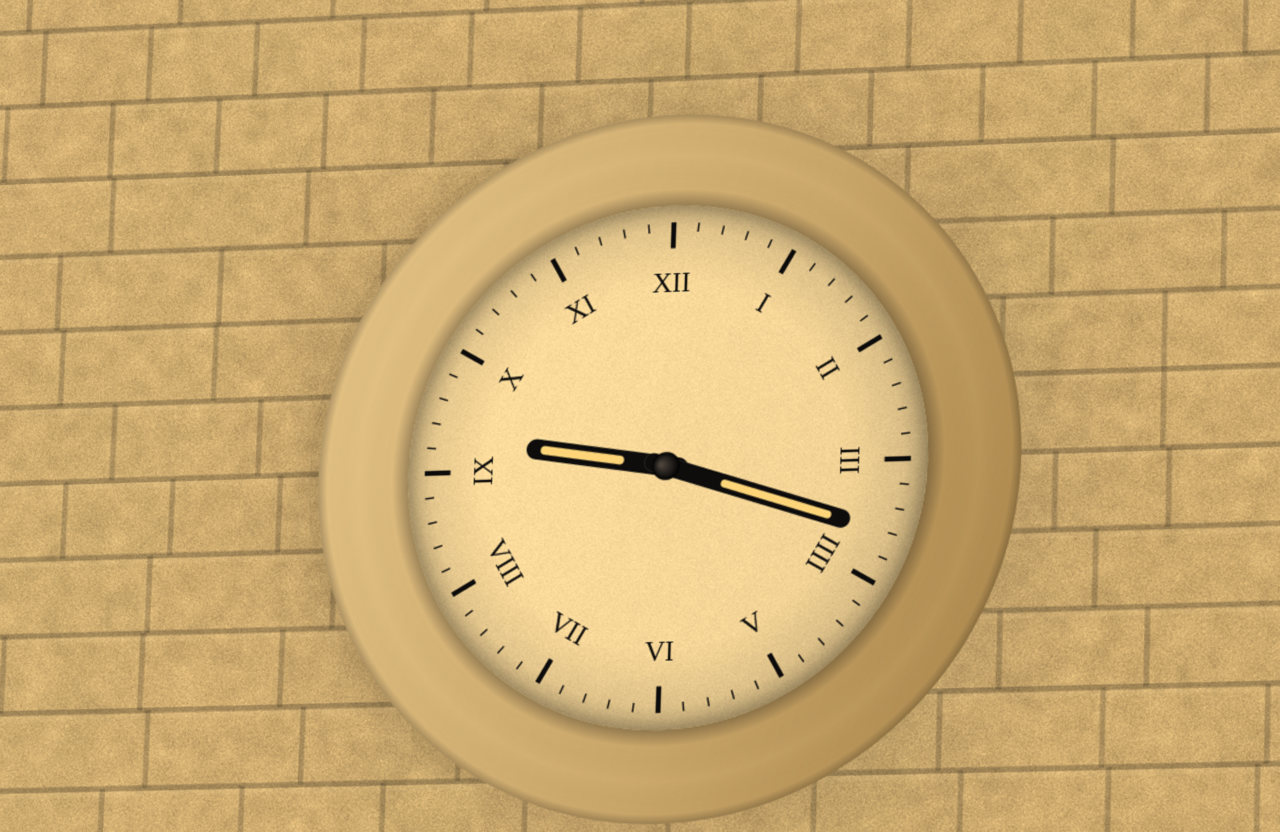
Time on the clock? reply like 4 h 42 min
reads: 9 h 18 min
